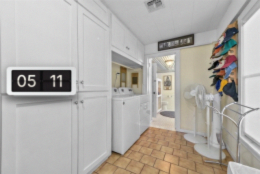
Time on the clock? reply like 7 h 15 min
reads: 5 h 11 min
